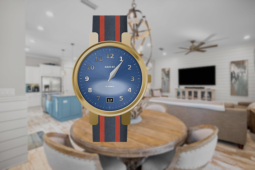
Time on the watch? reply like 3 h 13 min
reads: 1 h 06 min
